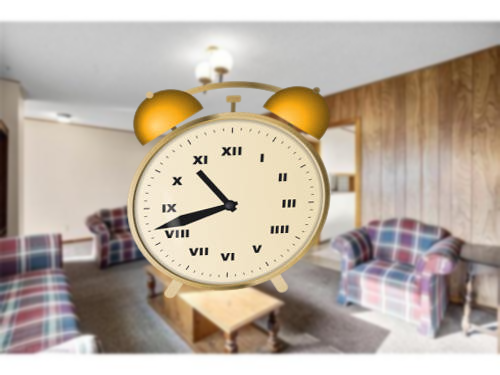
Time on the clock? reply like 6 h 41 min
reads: 10 h 42 min
